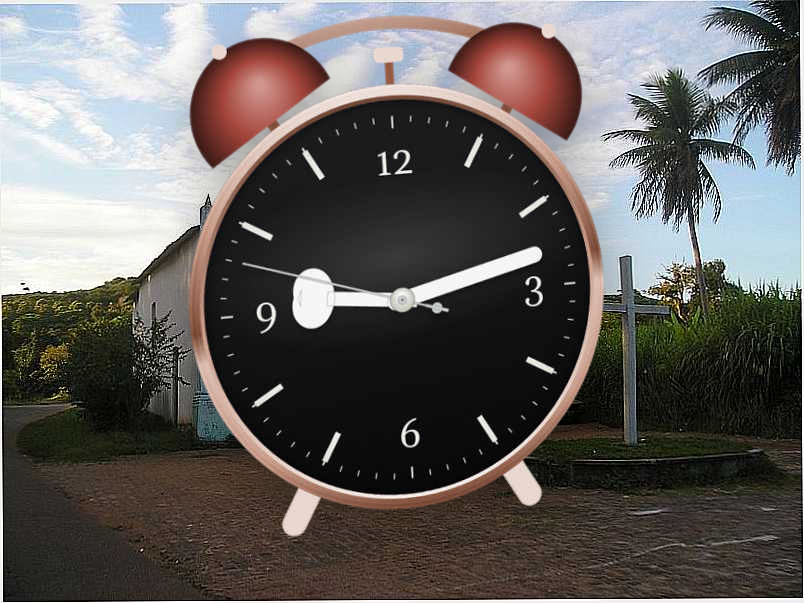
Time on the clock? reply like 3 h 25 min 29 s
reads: 9 h 12 min 48 s
